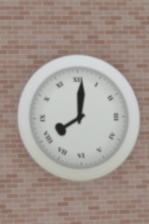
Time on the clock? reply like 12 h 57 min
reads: 8 h 01 min
